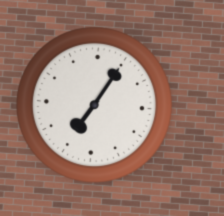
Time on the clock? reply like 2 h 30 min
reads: 7 h 05 min
